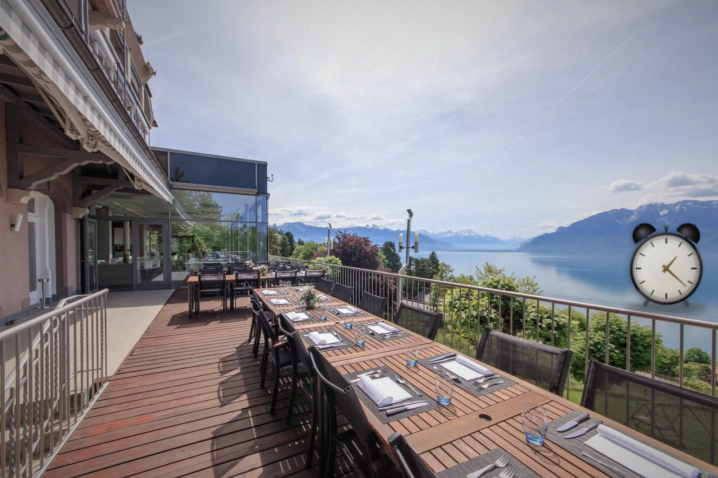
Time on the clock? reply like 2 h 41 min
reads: 1 h 22 min
